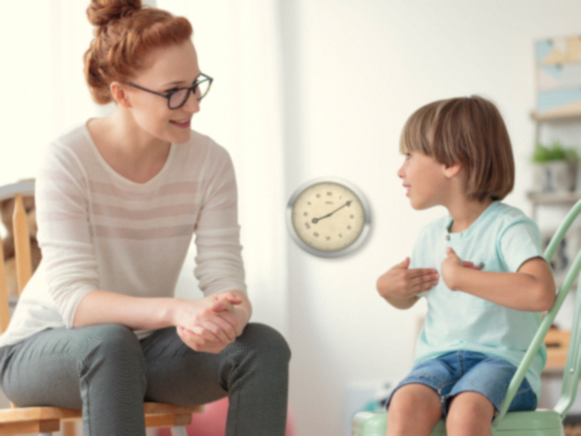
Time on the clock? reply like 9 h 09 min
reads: 8 h 09 min
